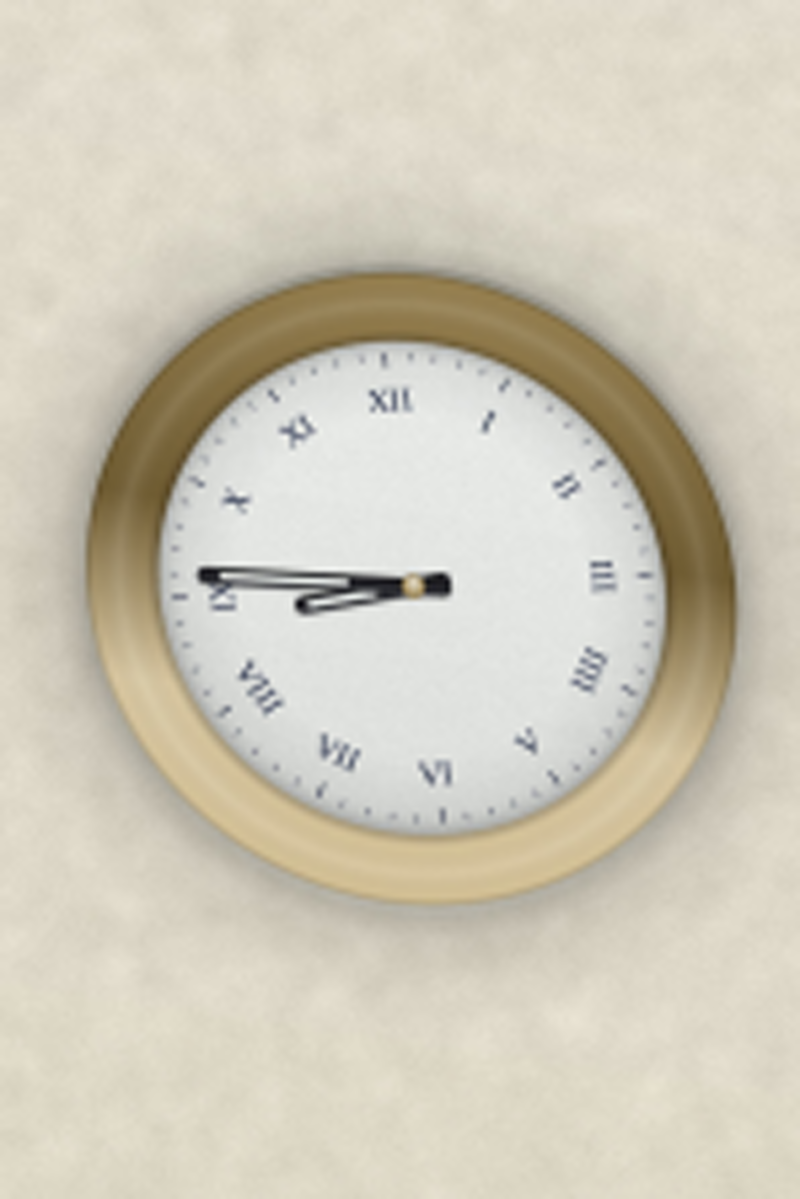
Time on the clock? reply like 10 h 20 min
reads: 8 h 46 min
